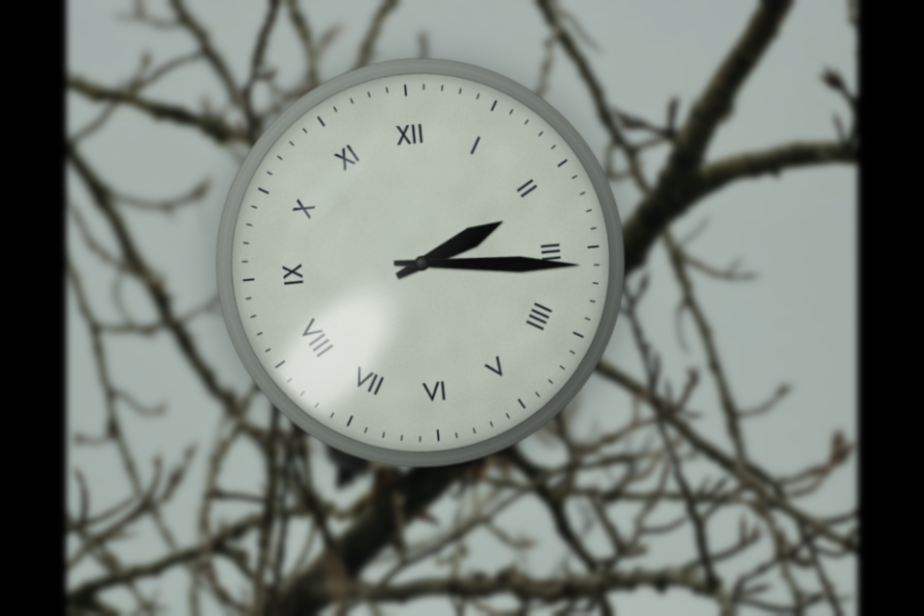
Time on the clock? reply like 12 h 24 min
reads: 2 h 16 min
